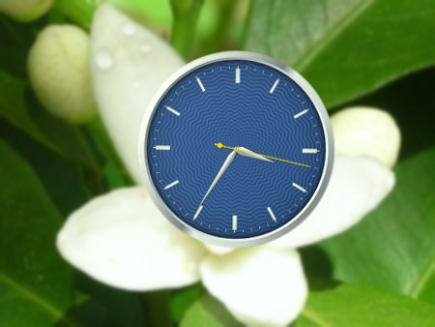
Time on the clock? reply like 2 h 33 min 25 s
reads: 3 h 35 min 17 s
